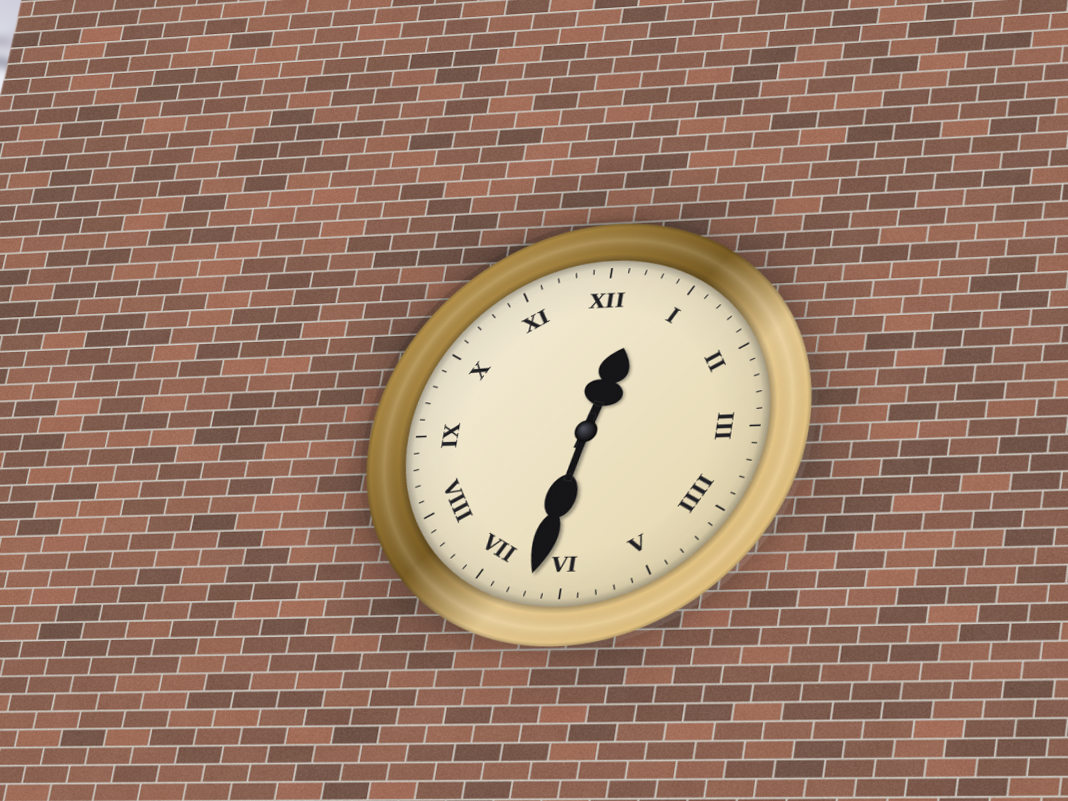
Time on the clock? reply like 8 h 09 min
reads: 12 h 32 min
